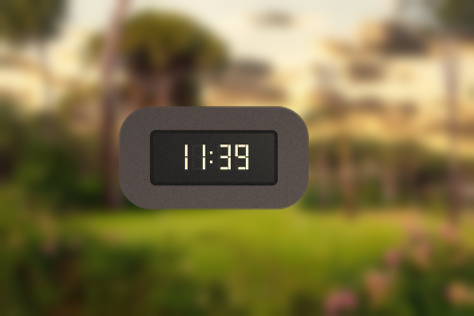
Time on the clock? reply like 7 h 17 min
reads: 11 h 39 min
